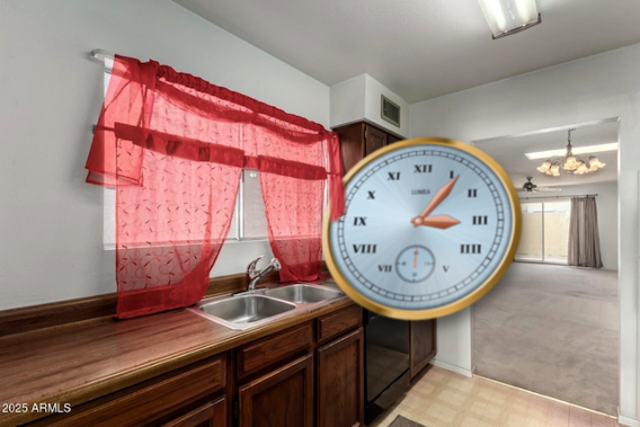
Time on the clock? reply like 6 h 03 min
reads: 3 h 06 min
